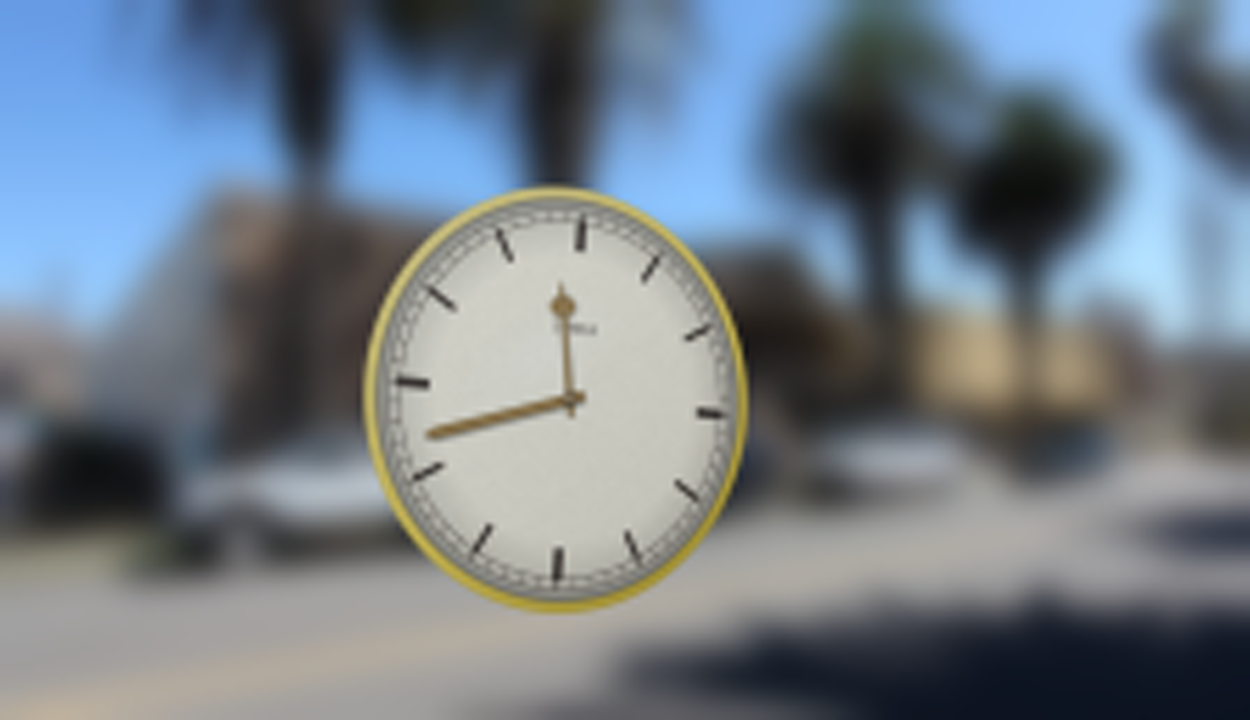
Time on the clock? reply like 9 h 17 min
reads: 11 h 42 min
